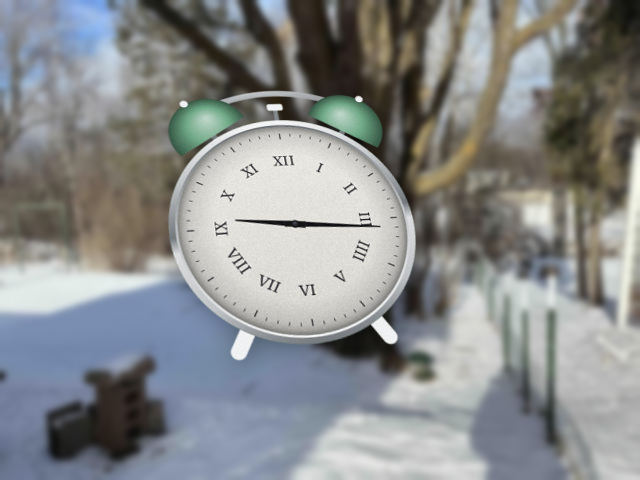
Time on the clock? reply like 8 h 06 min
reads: 9 h 16 min
